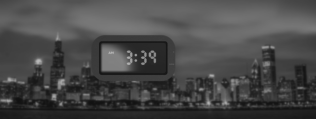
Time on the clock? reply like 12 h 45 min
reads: 3 h 39 min
